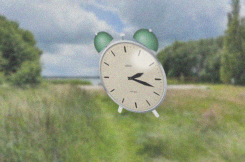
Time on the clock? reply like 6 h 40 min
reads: 2 h 18 min
